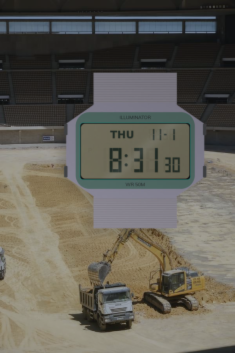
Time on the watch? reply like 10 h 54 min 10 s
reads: 8 h 31 min 30 s
